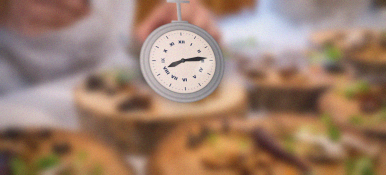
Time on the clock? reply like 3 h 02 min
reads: 8 h 14 min
